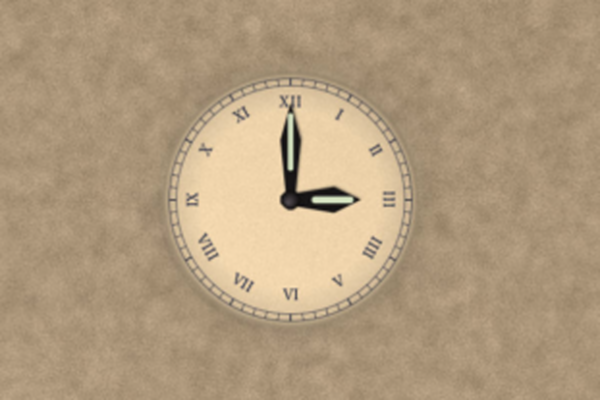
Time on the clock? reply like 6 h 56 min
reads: 3 h 00 min
